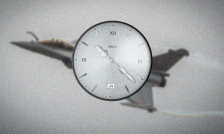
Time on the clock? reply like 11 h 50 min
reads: 10 h 22 min
